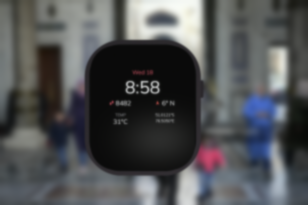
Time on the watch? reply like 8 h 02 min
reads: 8 h 58 min
